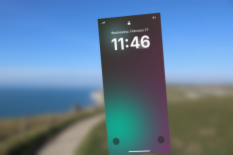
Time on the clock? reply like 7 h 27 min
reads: 11 h 46 min
